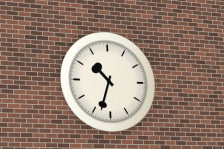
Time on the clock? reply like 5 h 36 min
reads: 10 h 33 min
